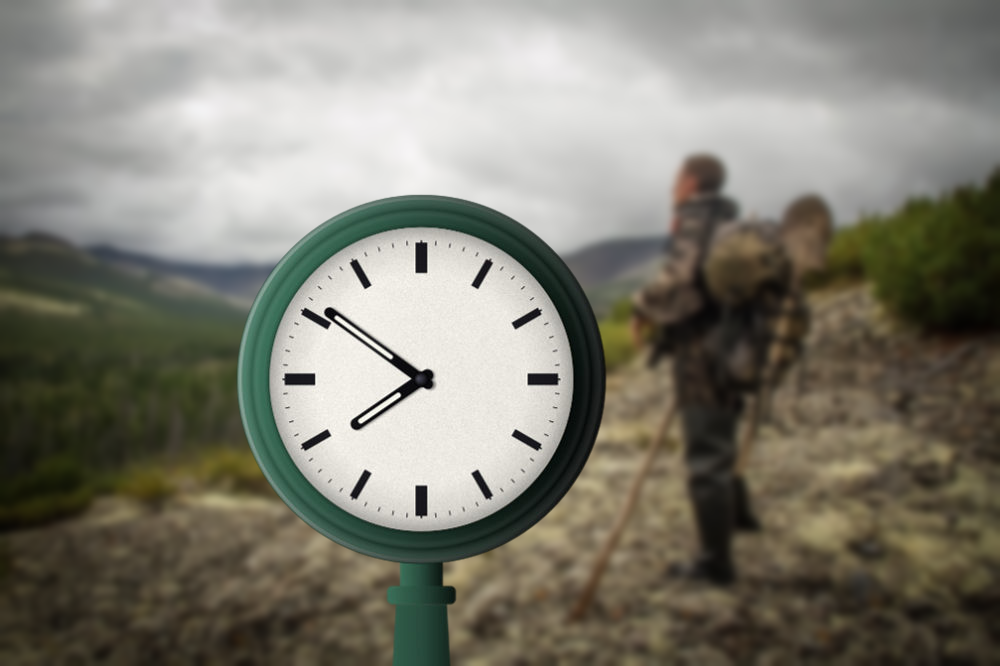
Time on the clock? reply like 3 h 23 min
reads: 7 h 51 min
